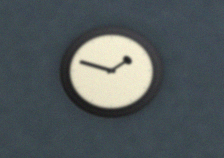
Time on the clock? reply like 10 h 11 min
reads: 1 h 48 min
